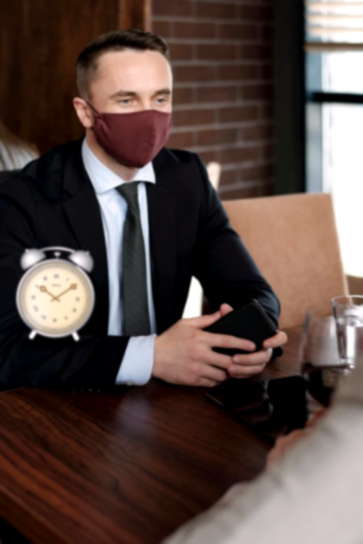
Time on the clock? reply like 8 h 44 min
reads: 10 h 09 min
